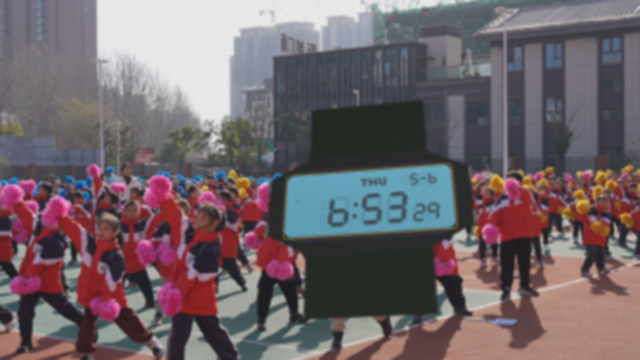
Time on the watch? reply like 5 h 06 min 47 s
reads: 6 h 53 min 29 s
